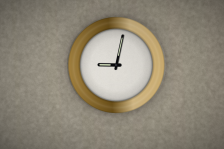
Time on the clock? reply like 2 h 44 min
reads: 9 h 02 min
